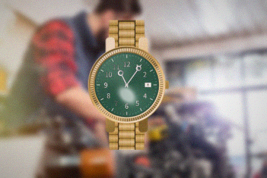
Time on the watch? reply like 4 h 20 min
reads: 11 h 06 min
